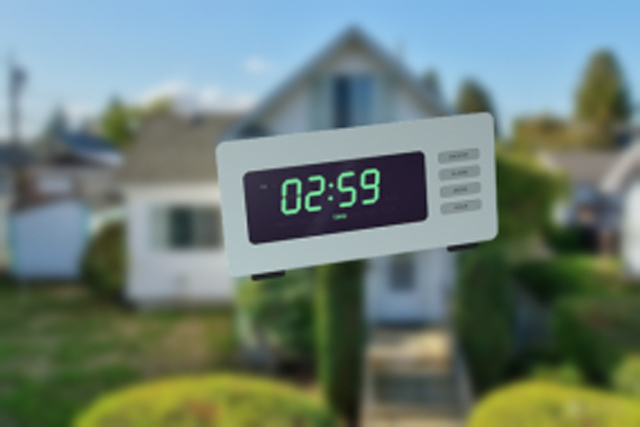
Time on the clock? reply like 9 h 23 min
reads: 2 h 59 min
